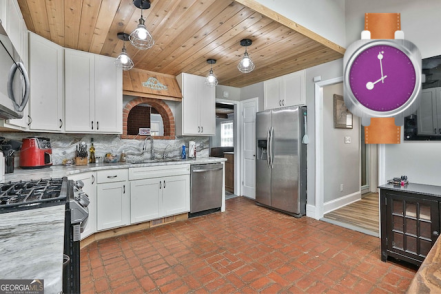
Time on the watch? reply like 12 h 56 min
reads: 7 h 59 min
